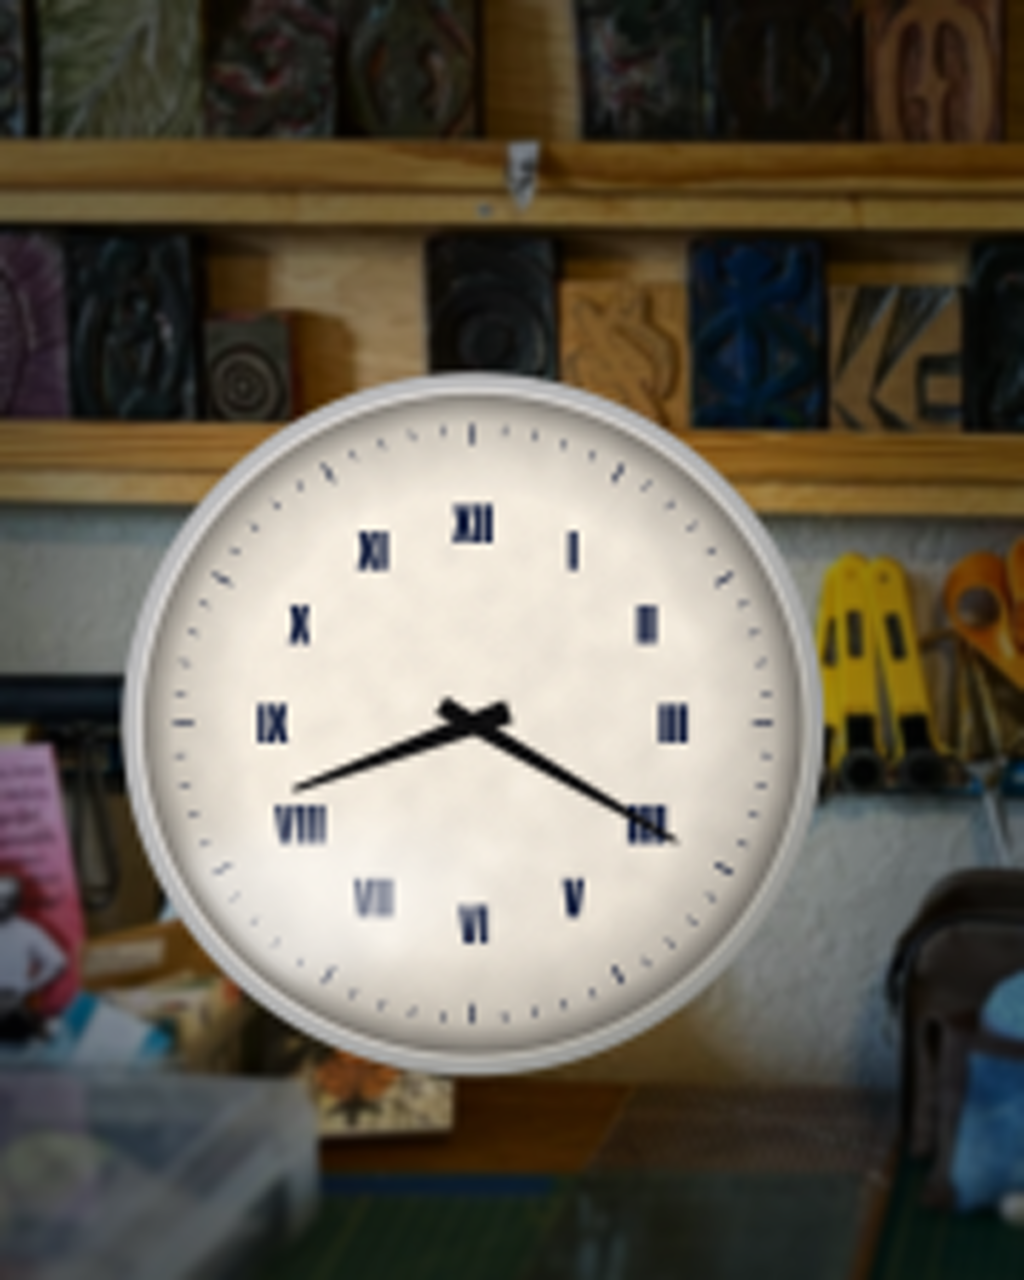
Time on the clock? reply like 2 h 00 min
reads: 8 h 20 min
